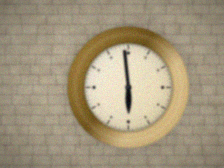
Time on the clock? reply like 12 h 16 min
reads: 5 h 59 min
